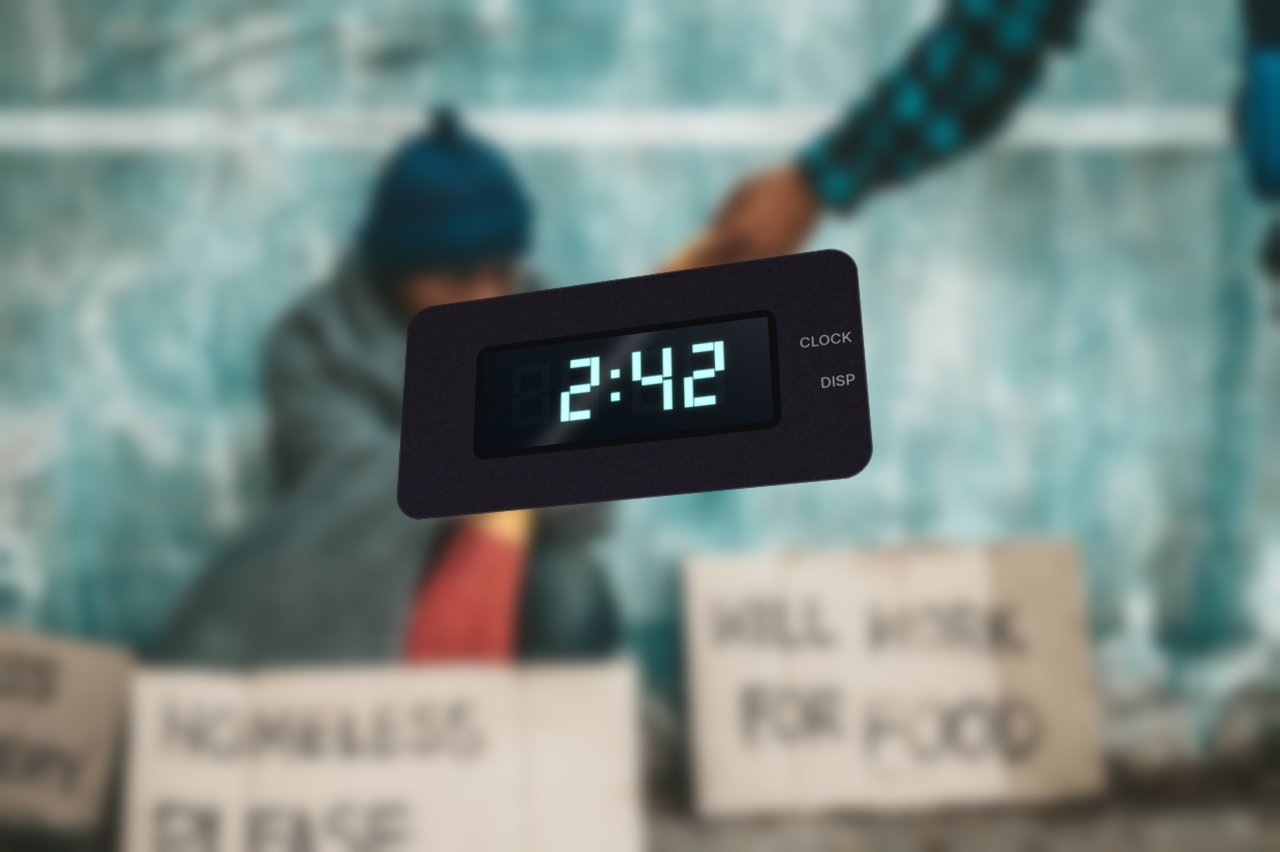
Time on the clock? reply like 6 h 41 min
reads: 2 h 42 min
